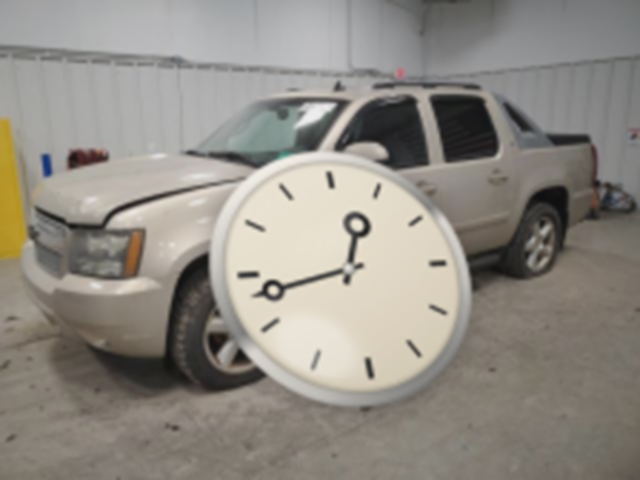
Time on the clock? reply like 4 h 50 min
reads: 12 h 43 min
